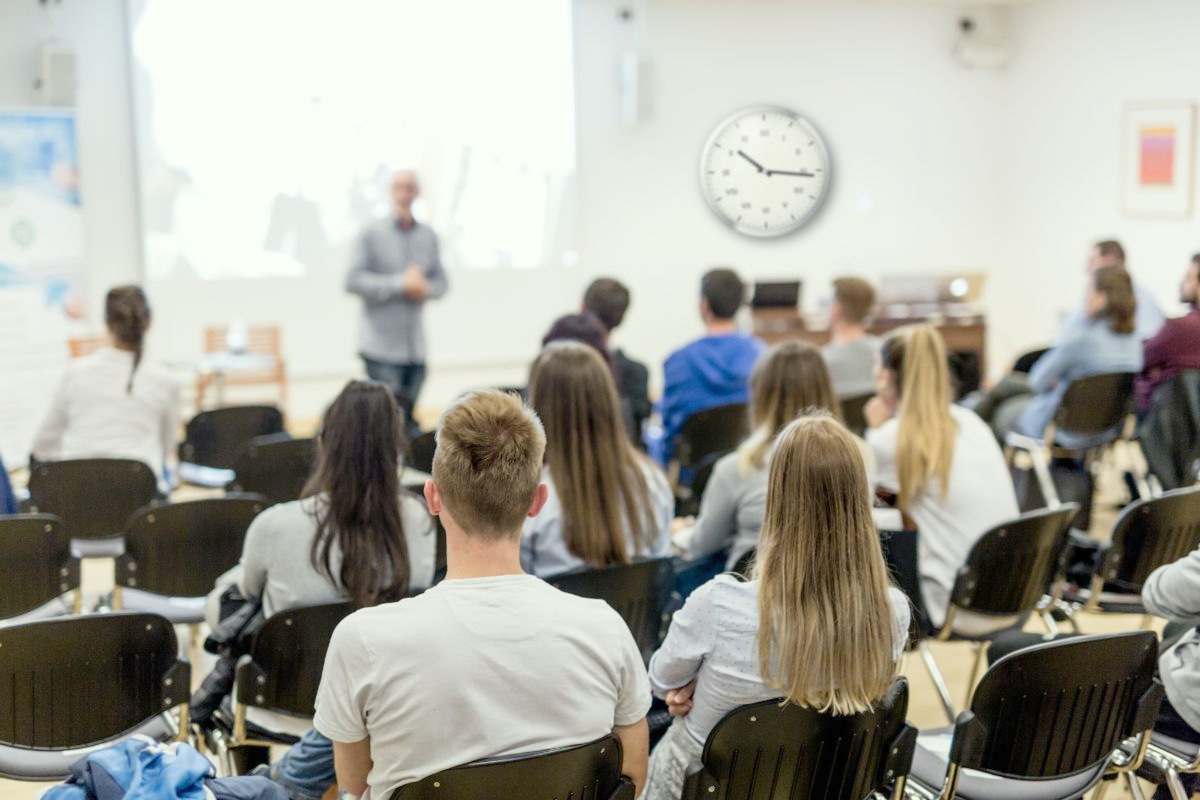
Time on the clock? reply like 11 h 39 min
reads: 10 h 16 min
